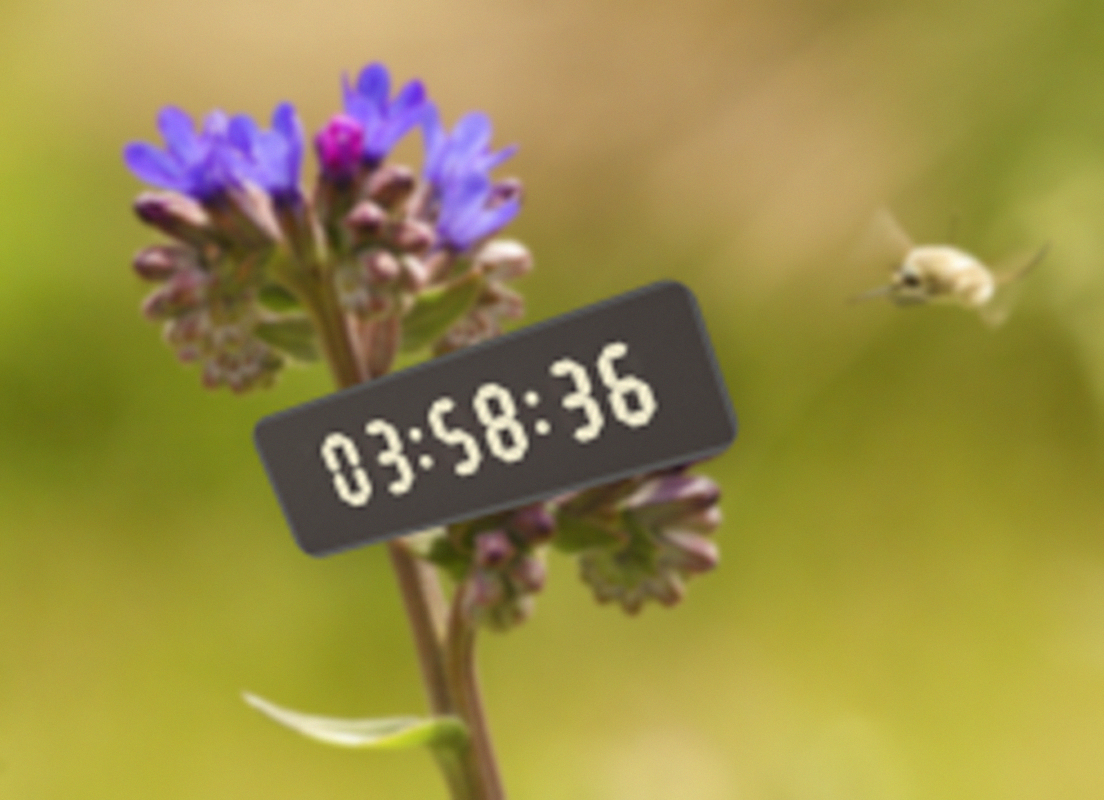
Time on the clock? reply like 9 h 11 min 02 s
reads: 3 h 58 min 36 s
